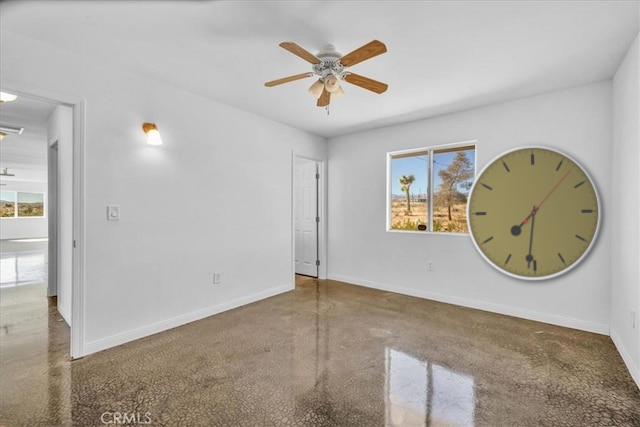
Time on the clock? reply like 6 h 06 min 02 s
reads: 7 h 31 min 07 s
